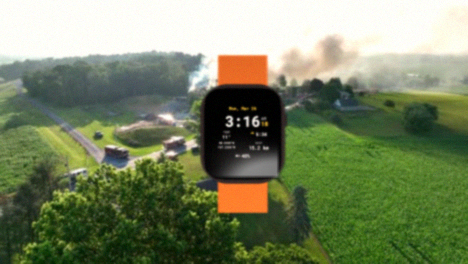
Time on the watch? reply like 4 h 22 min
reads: 3 h 16 min
